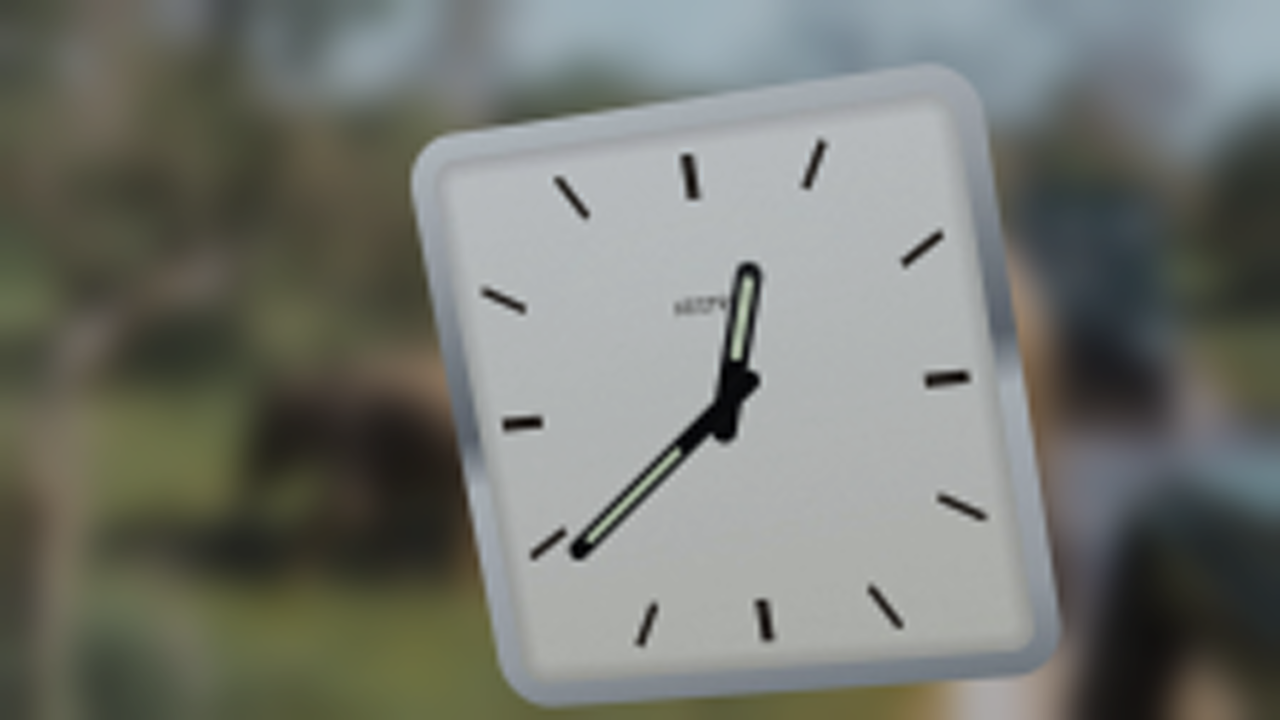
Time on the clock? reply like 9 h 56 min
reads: 12 h 39 min
